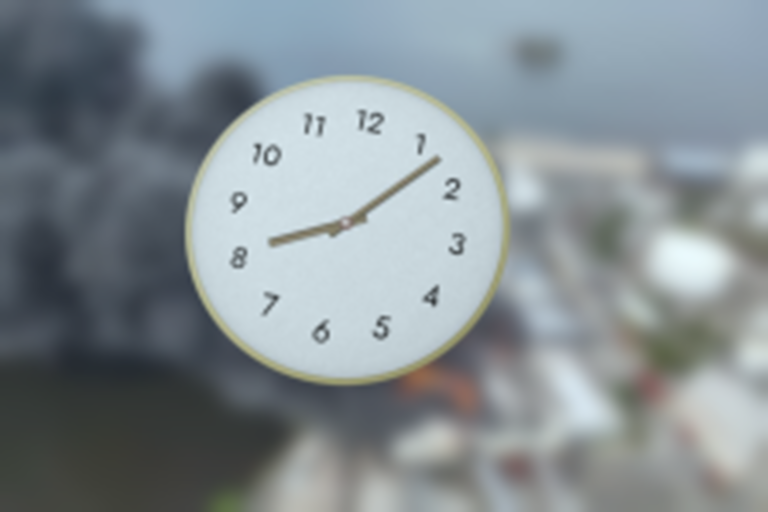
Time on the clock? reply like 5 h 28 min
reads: 8 h 07 min
